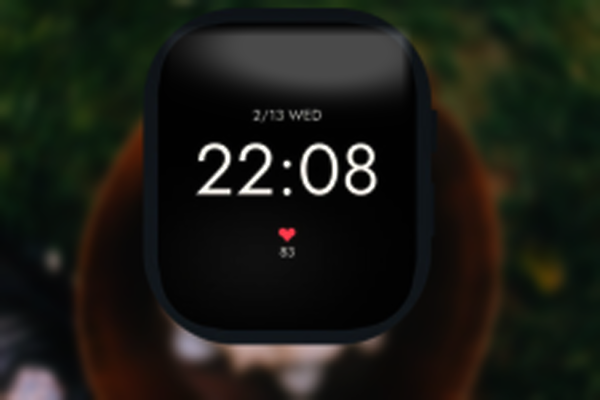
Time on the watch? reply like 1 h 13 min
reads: 22 h 08 min
